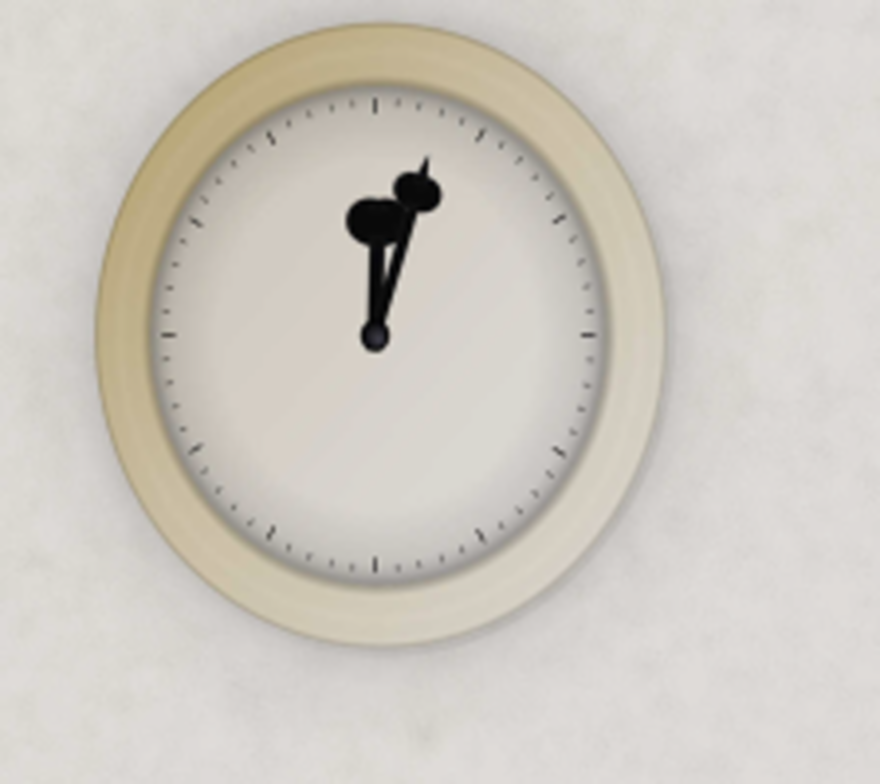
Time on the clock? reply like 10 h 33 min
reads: 12 h 03 min
